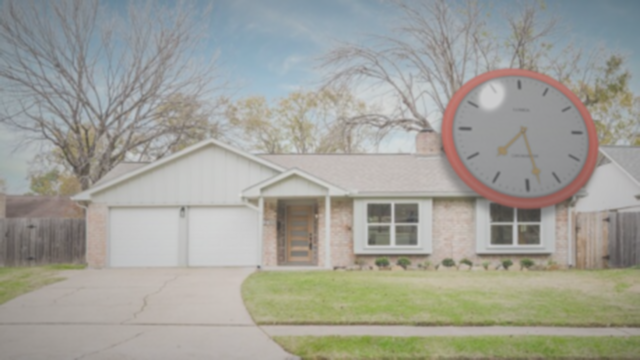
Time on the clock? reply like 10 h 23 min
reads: 7 h 28 min
